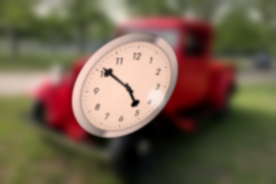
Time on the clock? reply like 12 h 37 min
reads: 4 h 51 min
